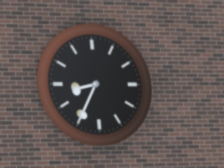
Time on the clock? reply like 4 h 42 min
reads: 8 h 35 min
